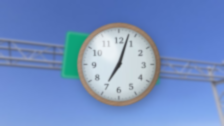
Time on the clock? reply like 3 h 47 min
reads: 7 h 03 min
